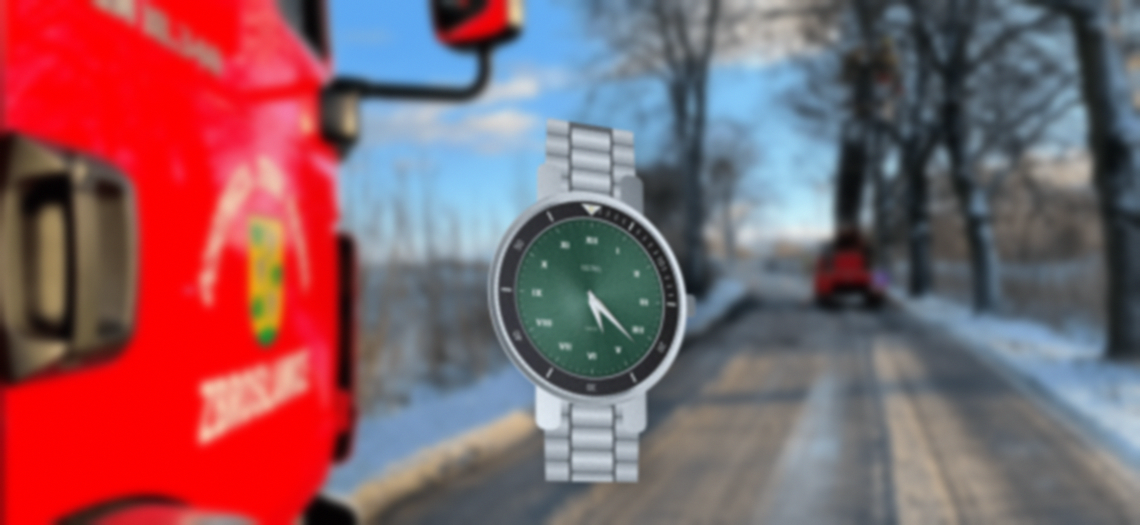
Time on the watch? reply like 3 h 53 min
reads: 5 h 22 min
